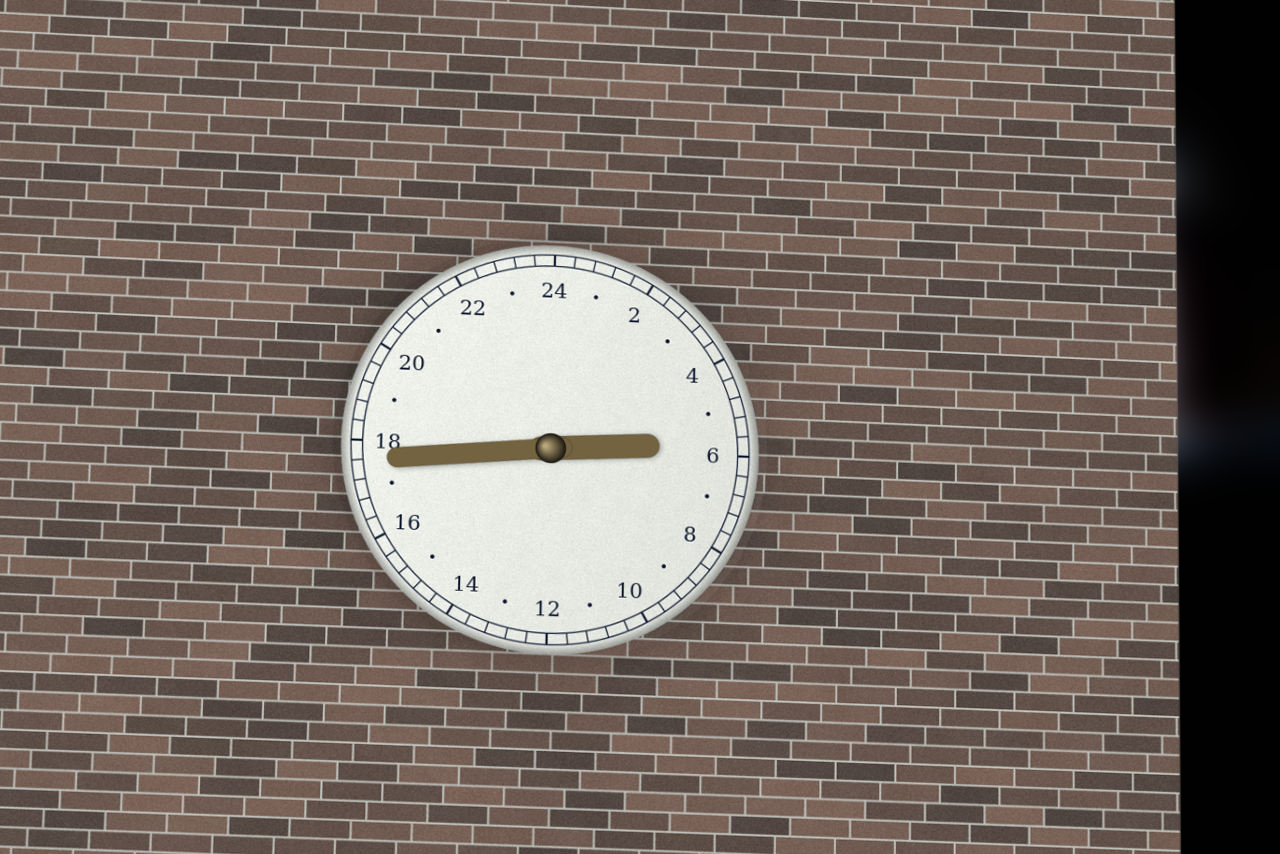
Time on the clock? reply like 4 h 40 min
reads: 5 h 44 min
